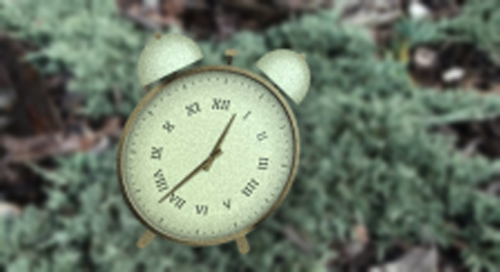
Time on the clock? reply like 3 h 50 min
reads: 12 h 37 min
